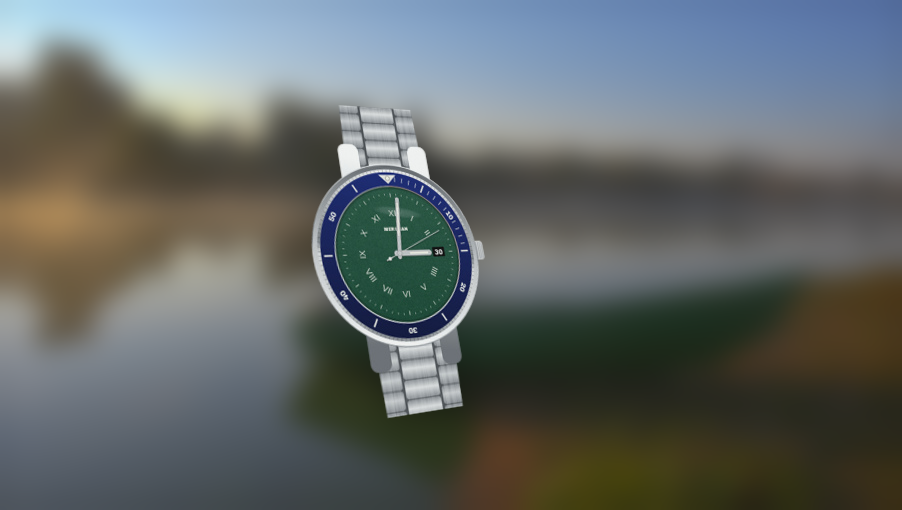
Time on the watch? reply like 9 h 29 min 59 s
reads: 3 h 01 min 11 s
